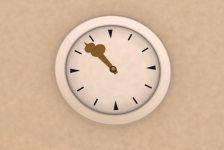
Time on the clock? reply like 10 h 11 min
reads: 10 h 53 min
